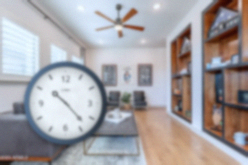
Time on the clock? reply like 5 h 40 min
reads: 10 h 23 min
